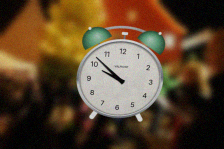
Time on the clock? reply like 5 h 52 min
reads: 9 h 52 min
